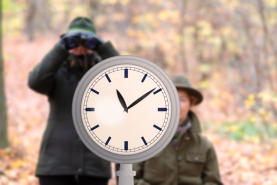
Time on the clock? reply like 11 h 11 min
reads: 11 h 09 min
